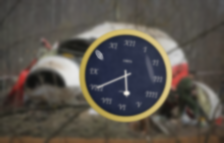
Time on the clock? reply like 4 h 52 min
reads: 5 h 40 min
